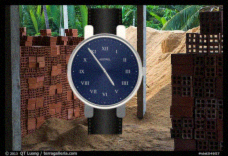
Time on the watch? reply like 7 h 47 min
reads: 4 h 54 min
